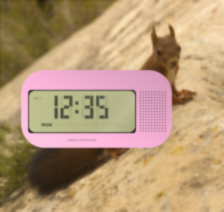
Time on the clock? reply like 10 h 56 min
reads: 12 h 35 min
